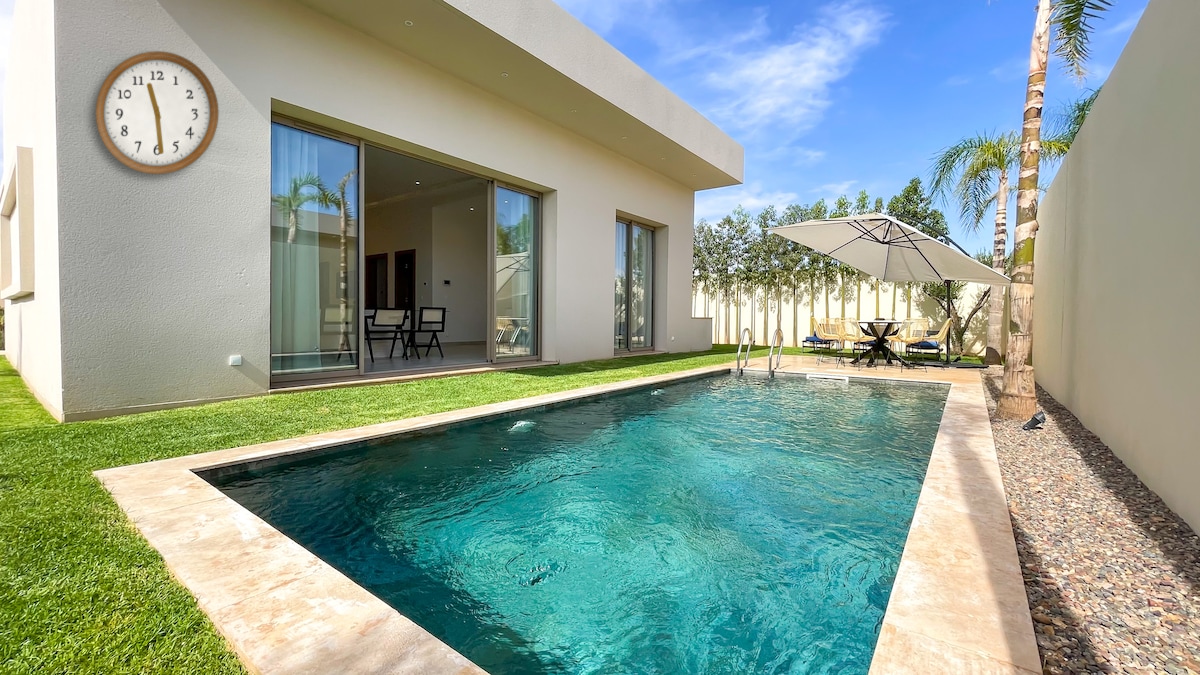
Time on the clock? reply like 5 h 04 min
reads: 11 h 29 min
